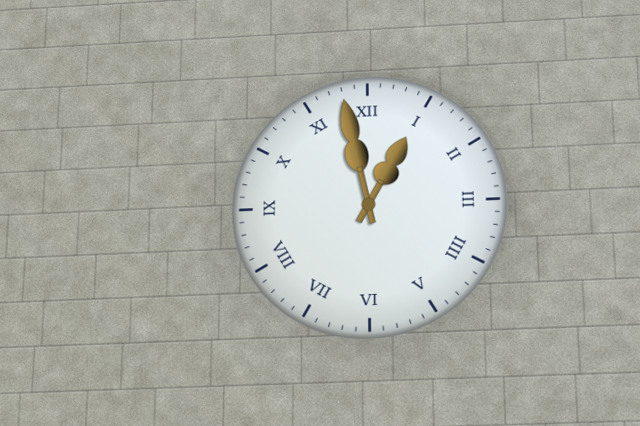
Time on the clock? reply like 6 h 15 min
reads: 12 h 58 min
